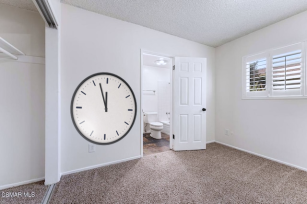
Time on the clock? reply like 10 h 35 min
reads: 11 h 57 min
